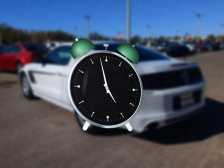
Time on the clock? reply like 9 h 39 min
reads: 4 h 58 min
